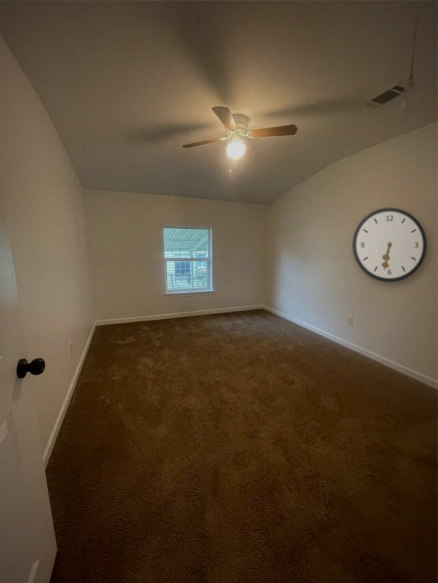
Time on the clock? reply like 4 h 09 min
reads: 6 h 32 min
